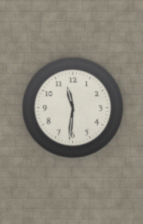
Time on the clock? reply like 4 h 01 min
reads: 11 h 31 min
